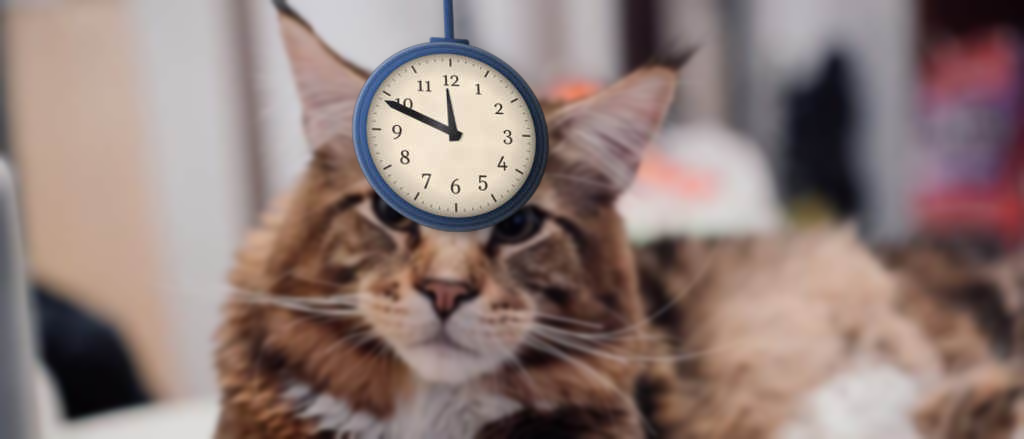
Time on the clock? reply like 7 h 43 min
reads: 11 h 49 min
